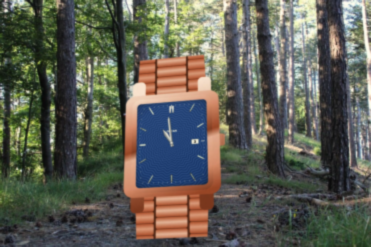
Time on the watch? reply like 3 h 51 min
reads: 10 h 59 min
